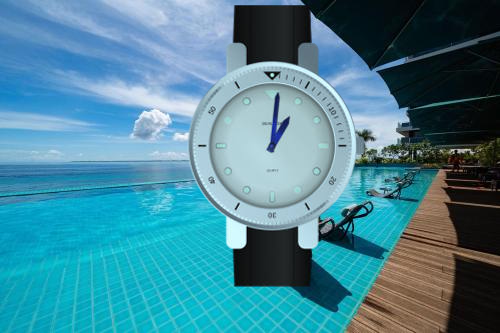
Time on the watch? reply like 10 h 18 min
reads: 1 h 01 min
